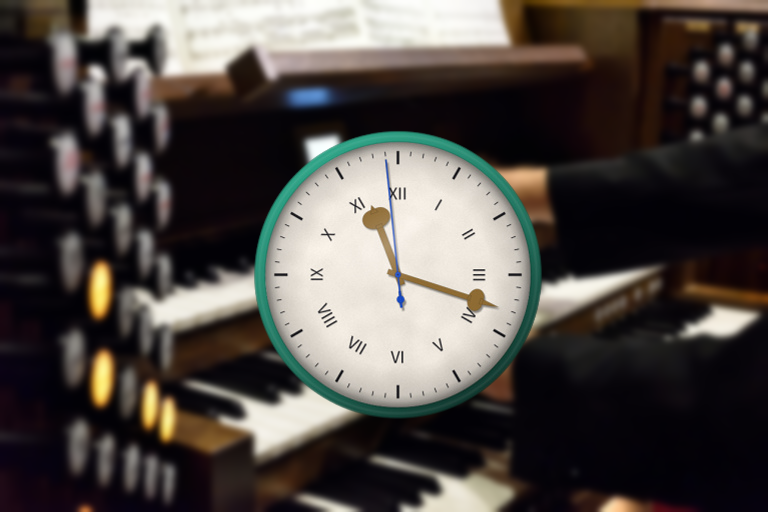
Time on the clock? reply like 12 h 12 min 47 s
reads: 11 h 17 min 59 s
